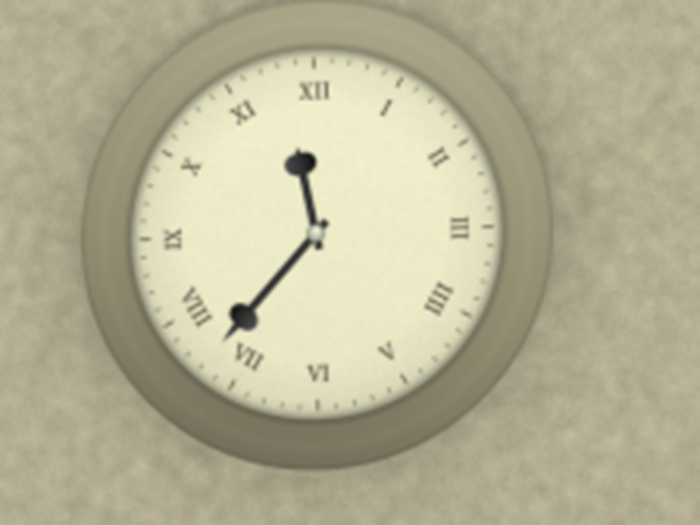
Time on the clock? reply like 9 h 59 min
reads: 11 h 37 min
